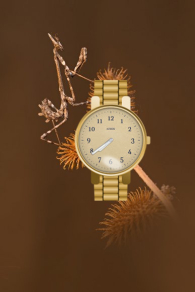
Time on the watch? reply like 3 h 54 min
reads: 7 h 39 min
